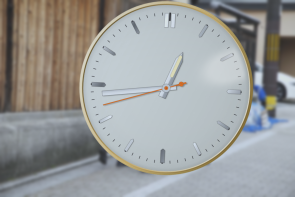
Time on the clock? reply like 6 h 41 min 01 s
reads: 12 h 43 min 42 s
